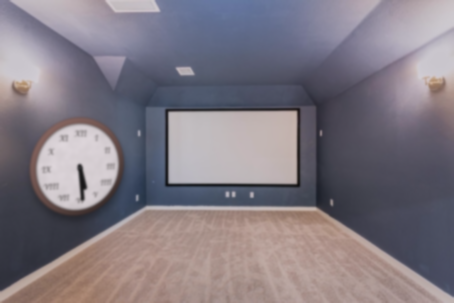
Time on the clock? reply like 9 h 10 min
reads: 5 h 29 min
